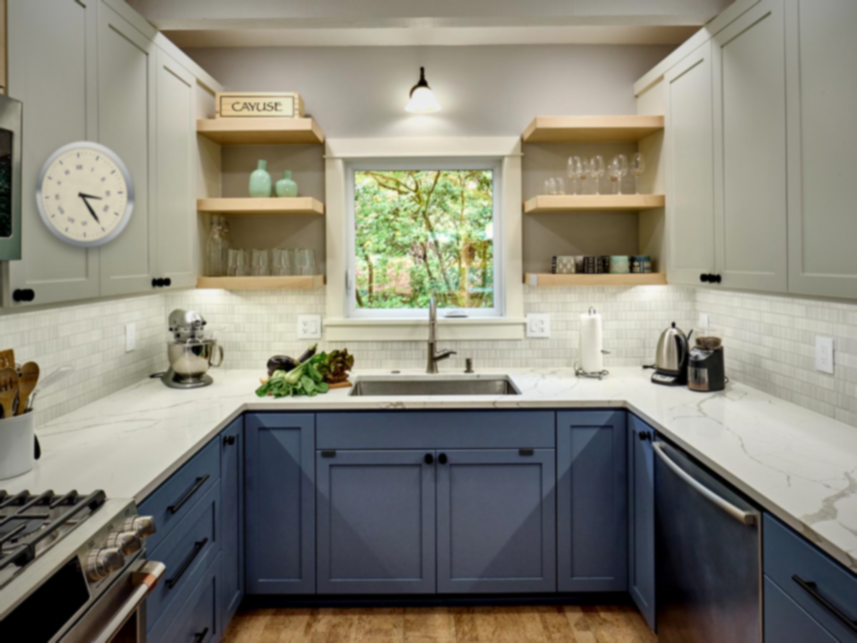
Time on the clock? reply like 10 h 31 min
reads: 3 h 25 min
